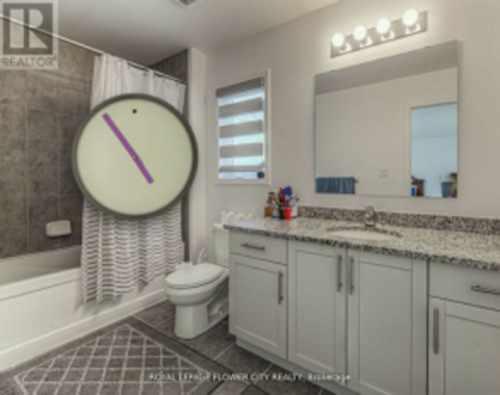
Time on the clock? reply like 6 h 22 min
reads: 4 h 54 min
